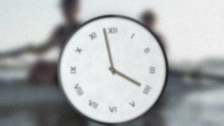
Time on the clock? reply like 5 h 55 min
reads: 3 h 58 min
